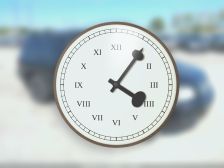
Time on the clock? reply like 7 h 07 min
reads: 4 h 06 min
